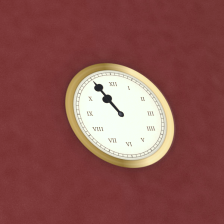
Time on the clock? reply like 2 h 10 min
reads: 10 h 55 min
